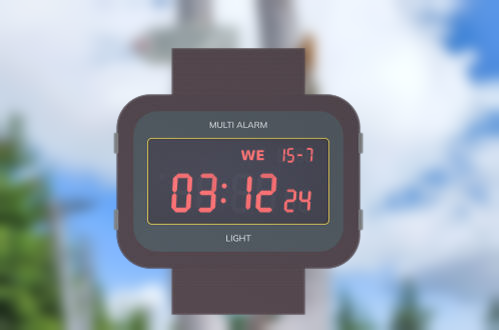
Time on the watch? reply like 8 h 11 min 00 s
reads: 3 h 12 min 24 s
